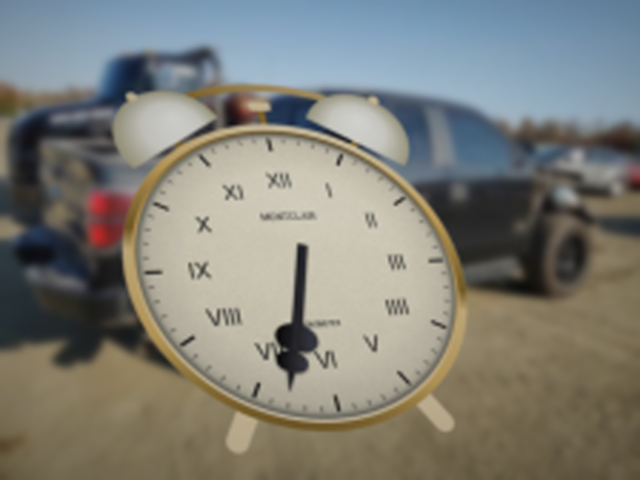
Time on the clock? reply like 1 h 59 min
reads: 6 h 33 min
